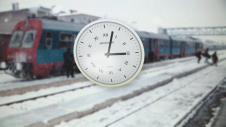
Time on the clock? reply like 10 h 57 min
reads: 3 h 03 min
